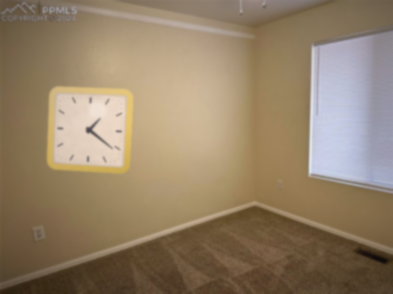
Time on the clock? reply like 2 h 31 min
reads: 1 h 21 min
